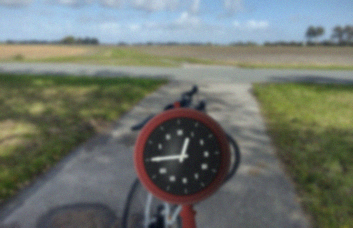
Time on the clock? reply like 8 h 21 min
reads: 12 h 45 min
